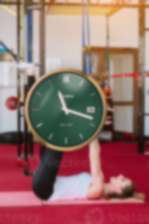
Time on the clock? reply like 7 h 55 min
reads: 11 h 18 min
